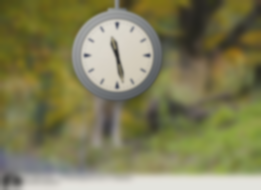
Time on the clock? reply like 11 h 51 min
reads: 11 h 28 min
